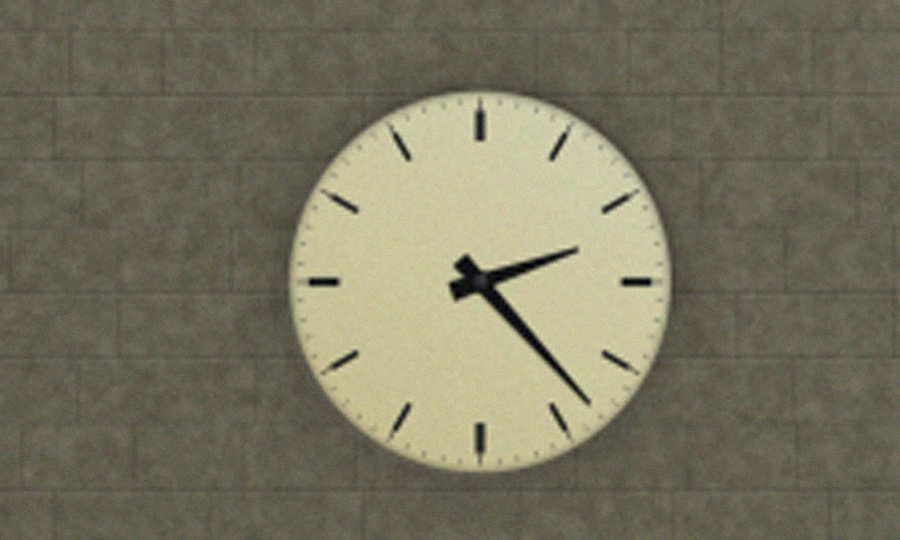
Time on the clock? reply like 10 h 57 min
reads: 2 h 23 min
